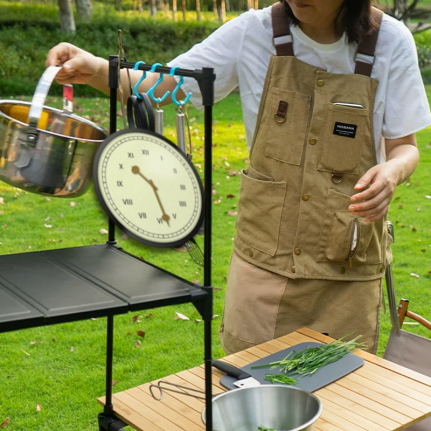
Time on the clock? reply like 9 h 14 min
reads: 10 h 28 min
